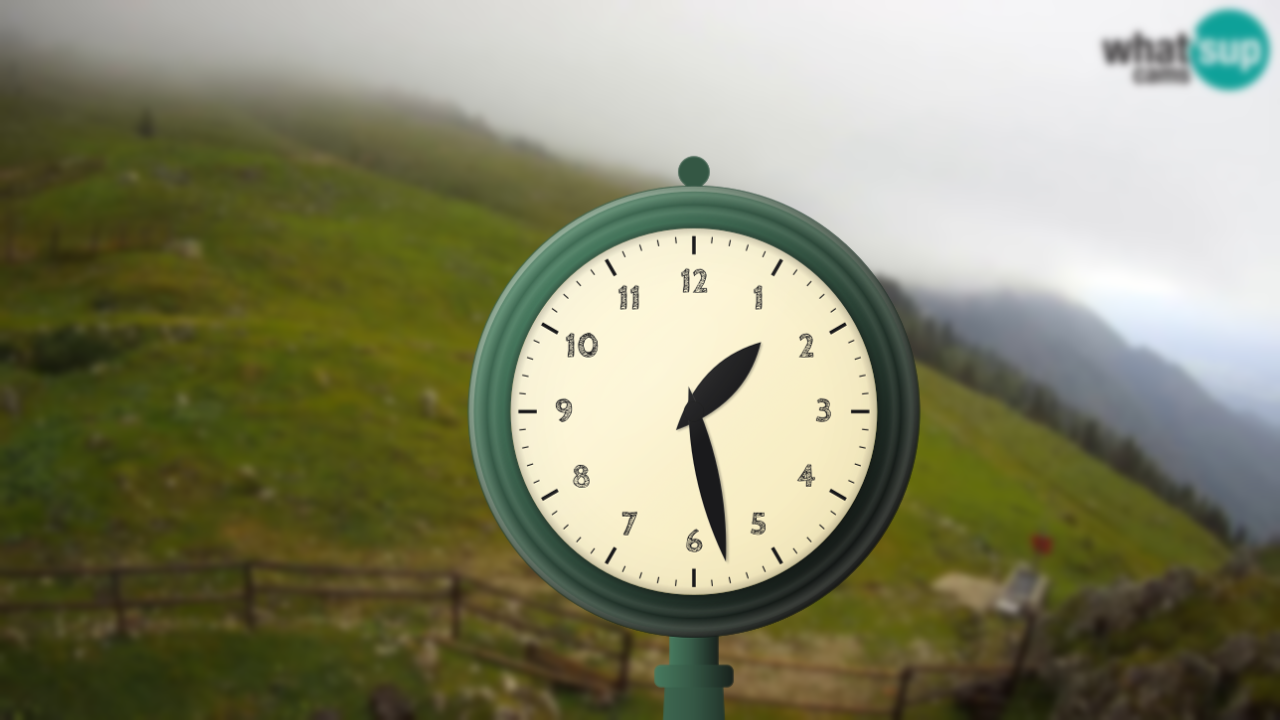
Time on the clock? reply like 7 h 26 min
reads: 1 h 28 min
